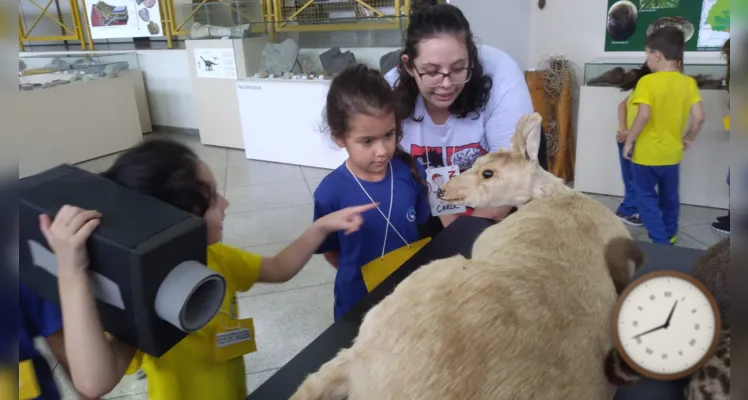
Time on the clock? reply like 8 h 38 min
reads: 12 h 41 min
